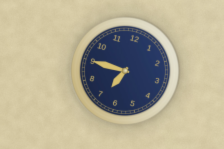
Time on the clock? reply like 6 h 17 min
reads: 6 h 45 min
